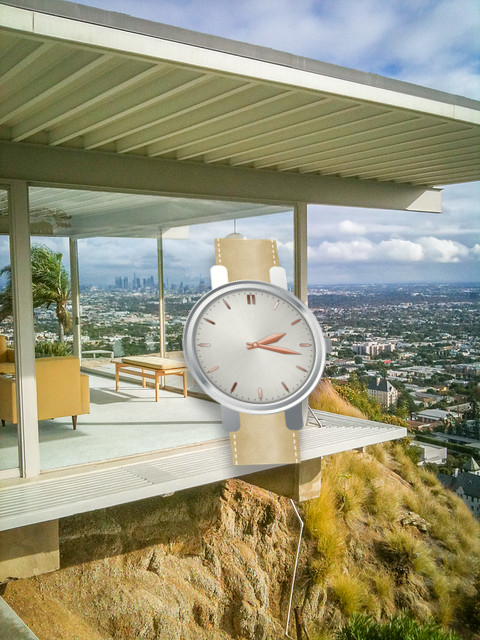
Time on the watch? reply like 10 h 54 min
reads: 2 h 17 min
